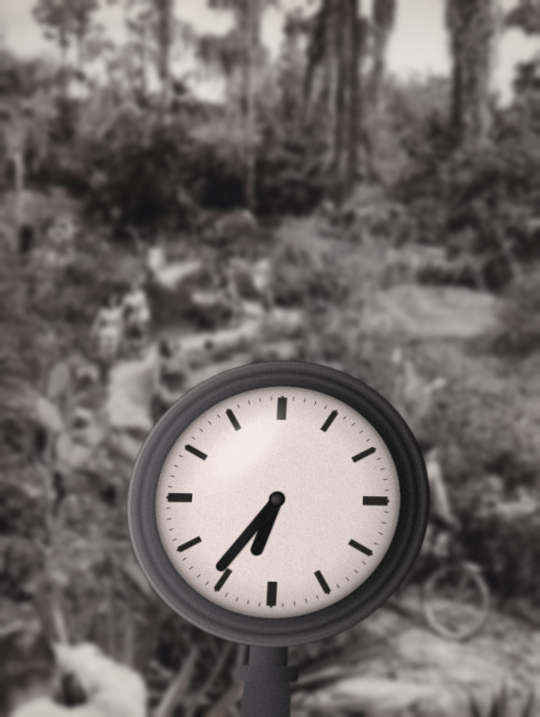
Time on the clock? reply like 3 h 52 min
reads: 6 h 36 min
